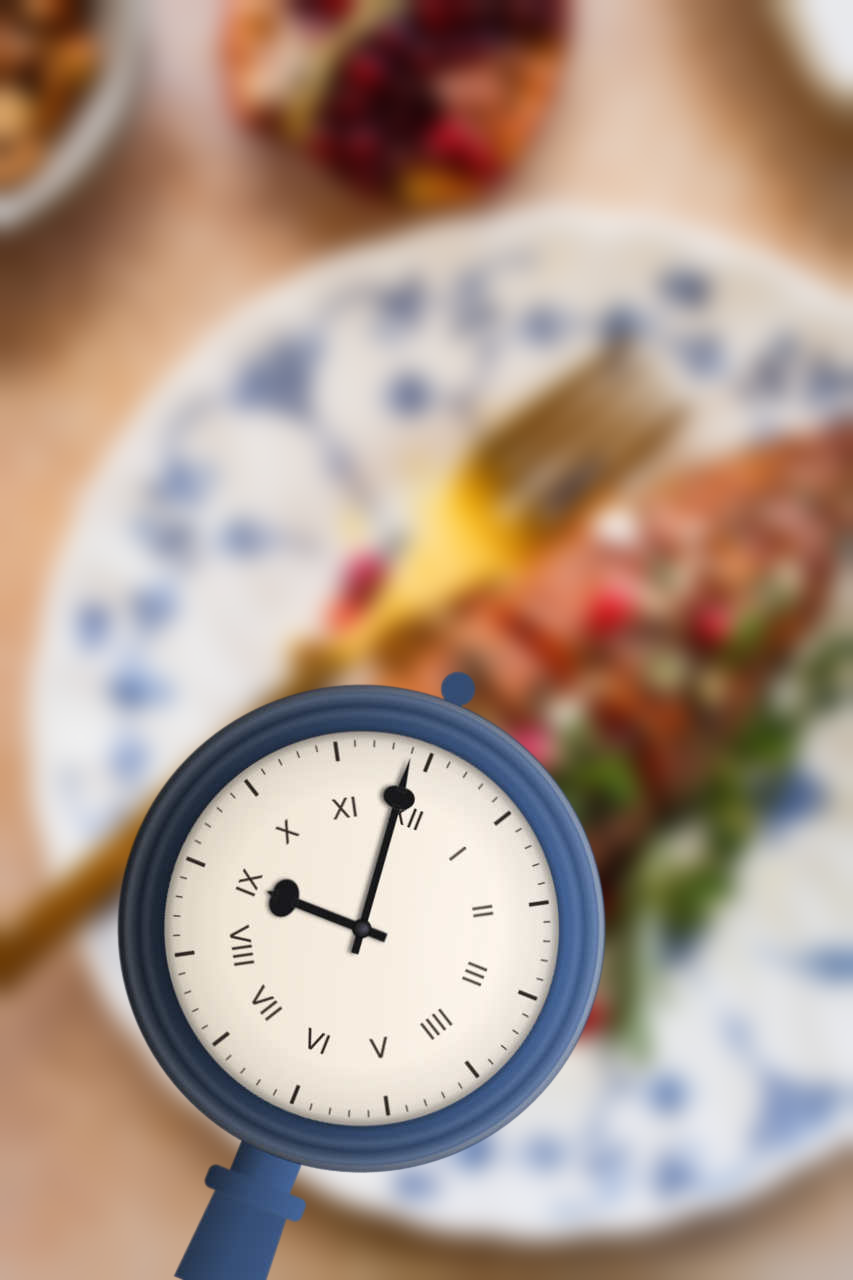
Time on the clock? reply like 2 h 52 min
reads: 8 h 59 min
